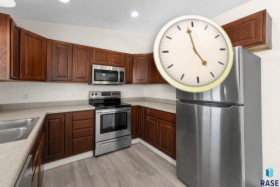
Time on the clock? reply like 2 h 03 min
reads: 4 h 58 min
